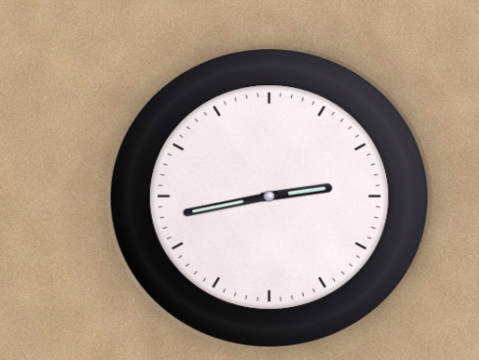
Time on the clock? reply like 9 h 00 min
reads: 2 h 43 min
